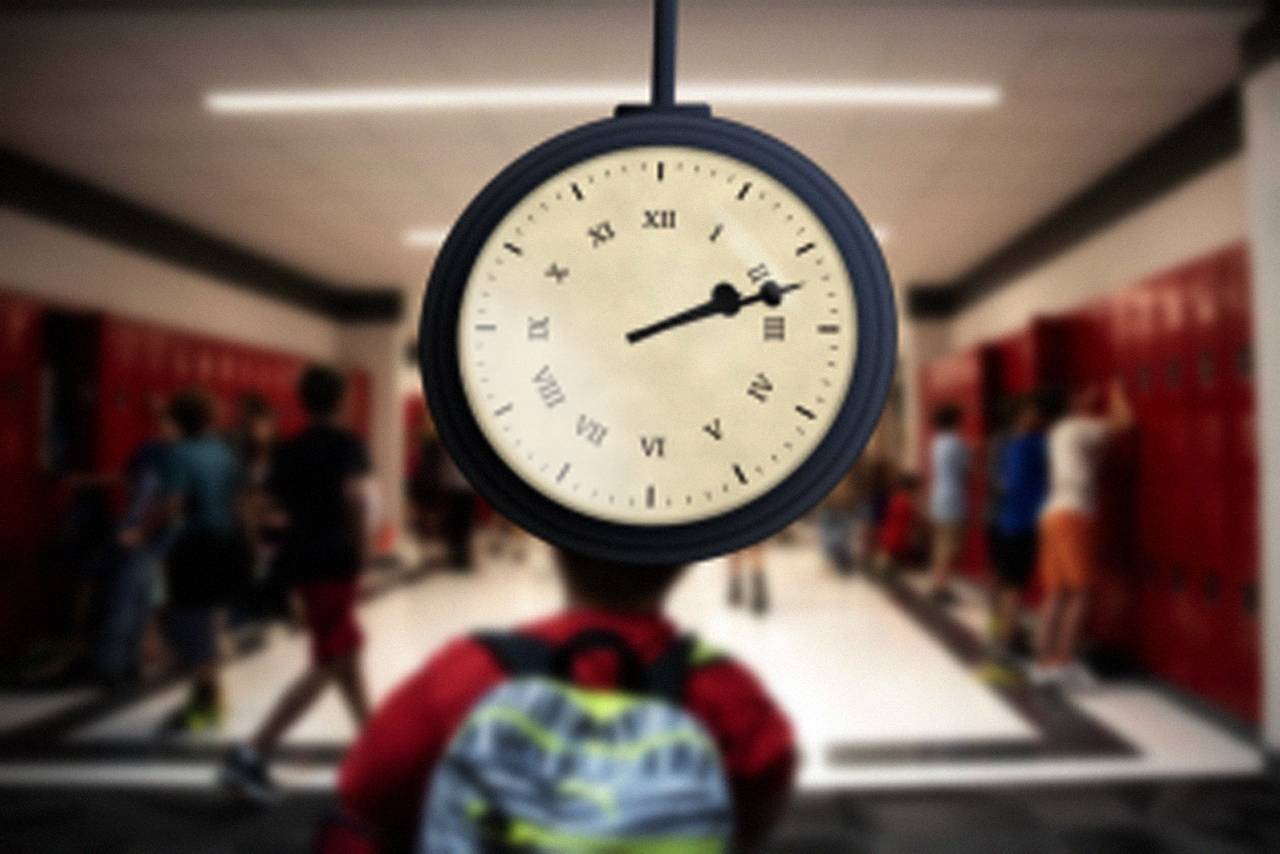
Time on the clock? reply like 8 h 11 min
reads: 2 h 12 min
